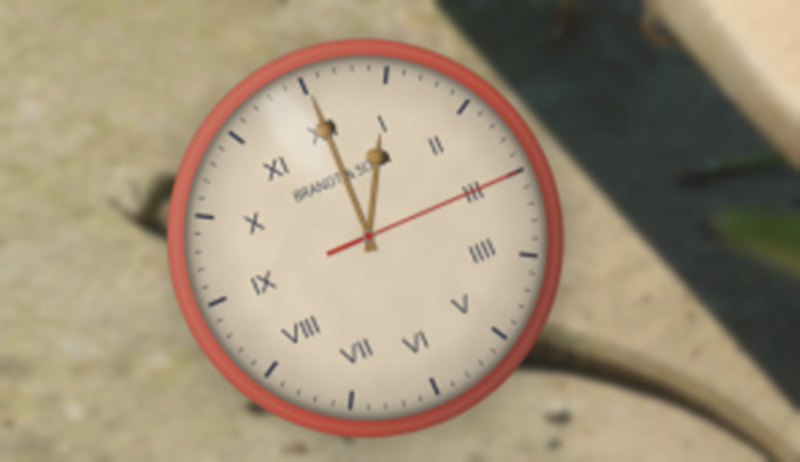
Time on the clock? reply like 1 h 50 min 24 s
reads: 1 h 00 min 15 s
